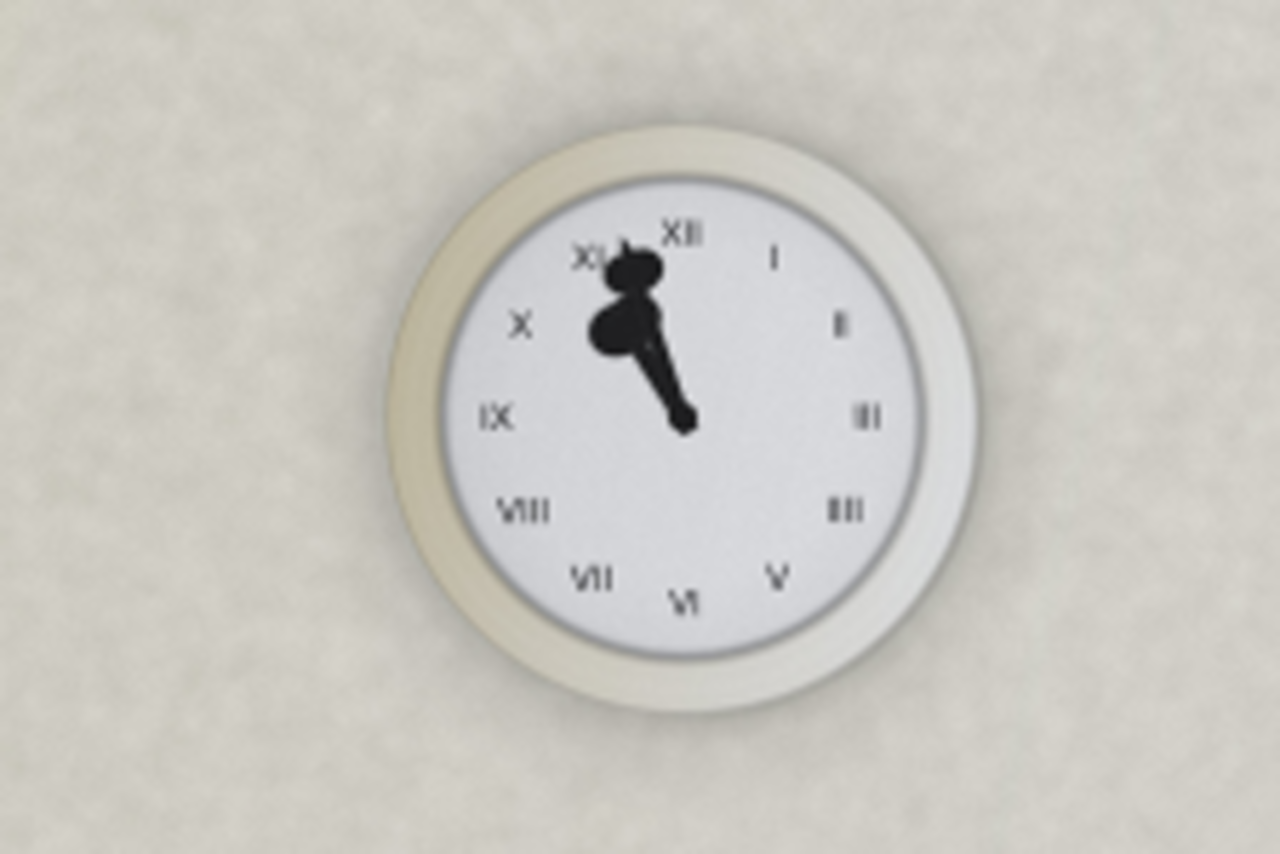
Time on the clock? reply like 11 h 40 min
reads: 10 h 57 min
